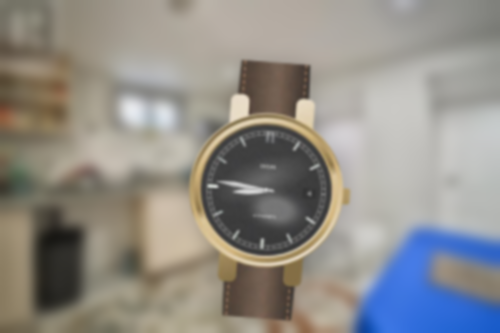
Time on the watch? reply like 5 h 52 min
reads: 8 h 46 min
